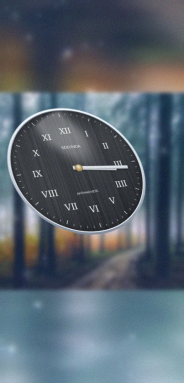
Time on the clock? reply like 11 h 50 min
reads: 3 h 16 min
